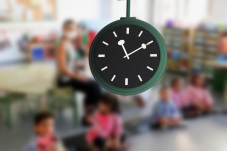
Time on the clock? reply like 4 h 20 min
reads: 11 h 10 min
